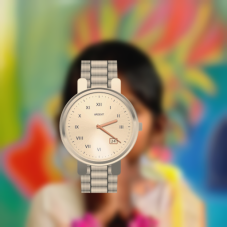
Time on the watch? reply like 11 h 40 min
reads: 2 h 21 min
